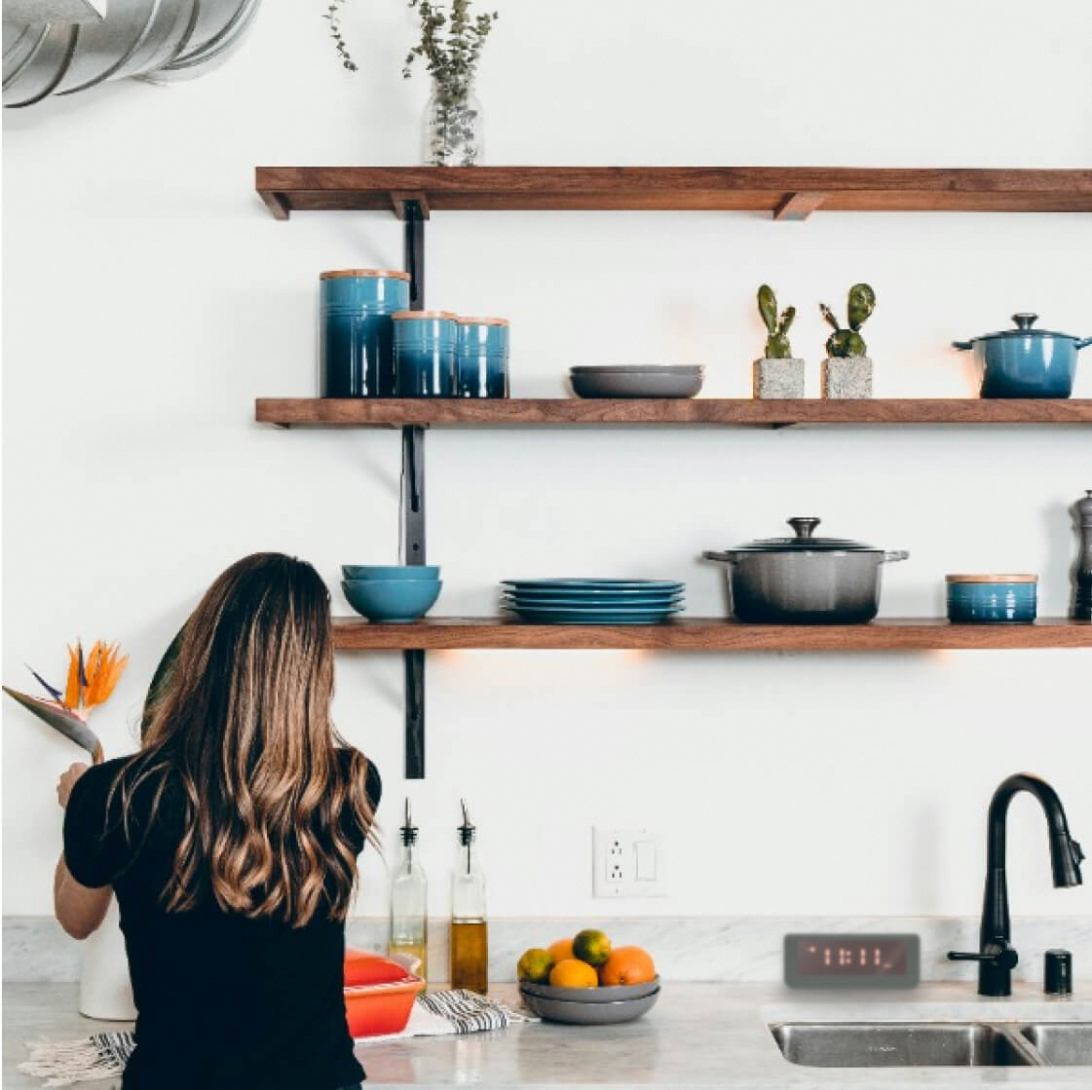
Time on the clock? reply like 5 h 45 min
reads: 11 h 11 min
